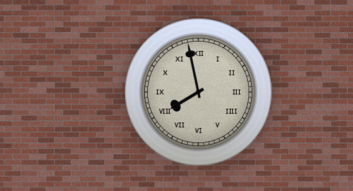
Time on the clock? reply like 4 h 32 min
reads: 7 h 58 min
